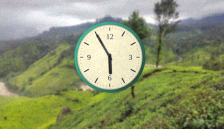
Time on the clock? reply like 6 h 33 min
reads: 5 h 55 min
